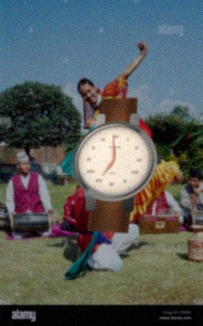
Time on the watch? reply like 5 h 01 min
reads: 6 h 59 min
